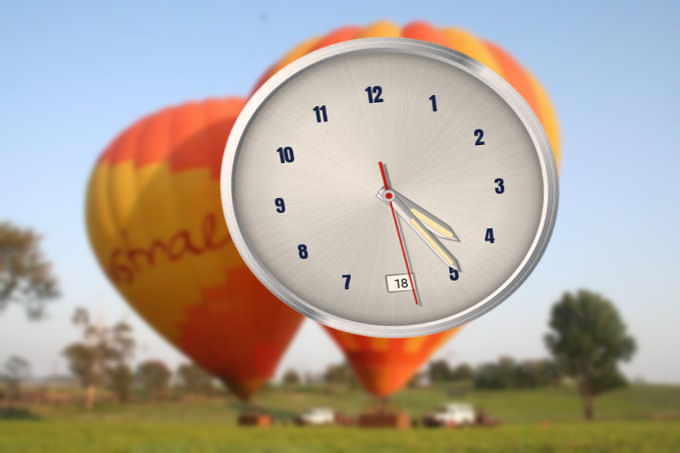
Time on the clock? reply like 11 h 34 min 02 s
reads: 4 h 24 min 29 s
